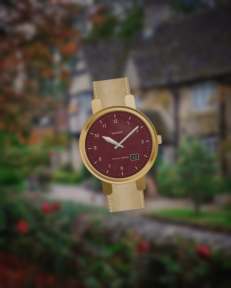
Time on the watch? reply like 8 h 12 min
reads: 10 h 09 min
